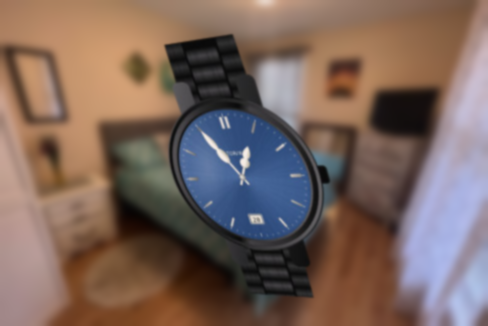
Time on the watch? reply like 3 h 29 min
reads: 12 h 55 min
